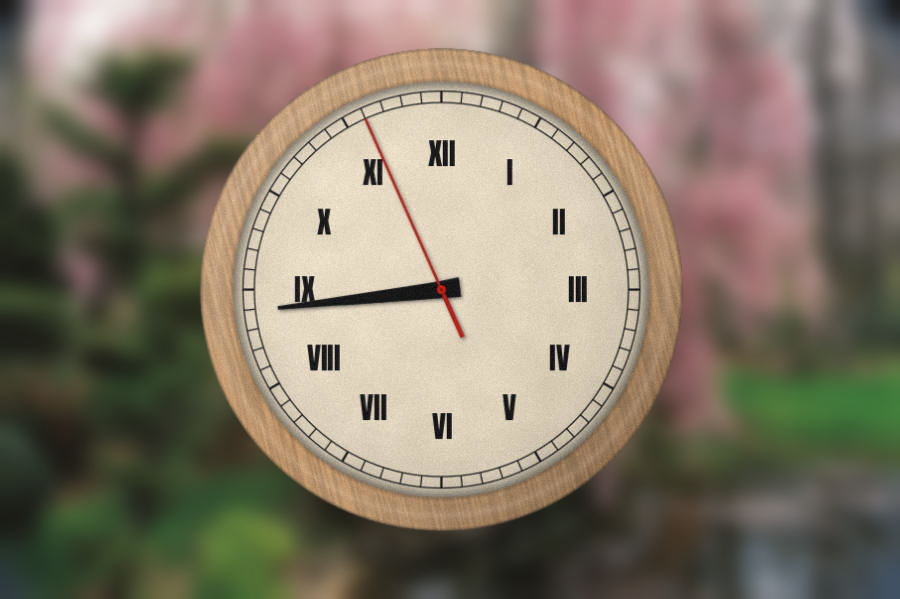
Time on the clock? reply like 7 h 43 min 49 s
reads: 8 h 43 min 56 s
